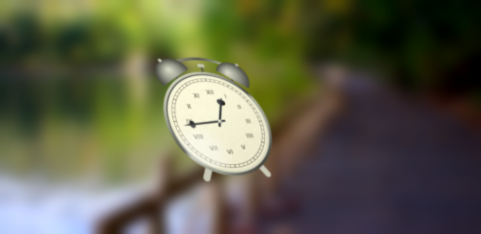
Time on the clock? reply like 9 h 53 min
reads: 12 h 44 min
